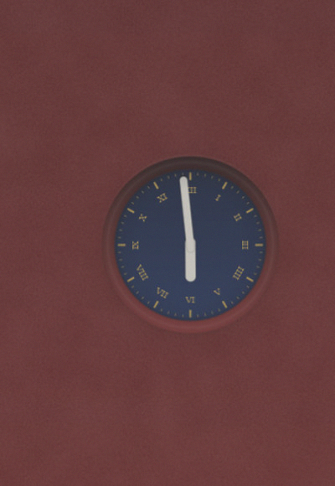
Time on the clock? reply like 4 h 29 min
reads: 5 h 59 min
